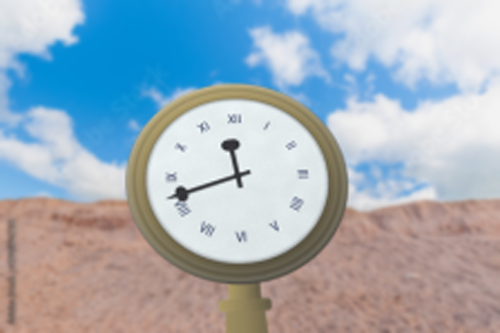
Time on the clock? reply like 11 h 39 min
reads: 11 h 42 min
